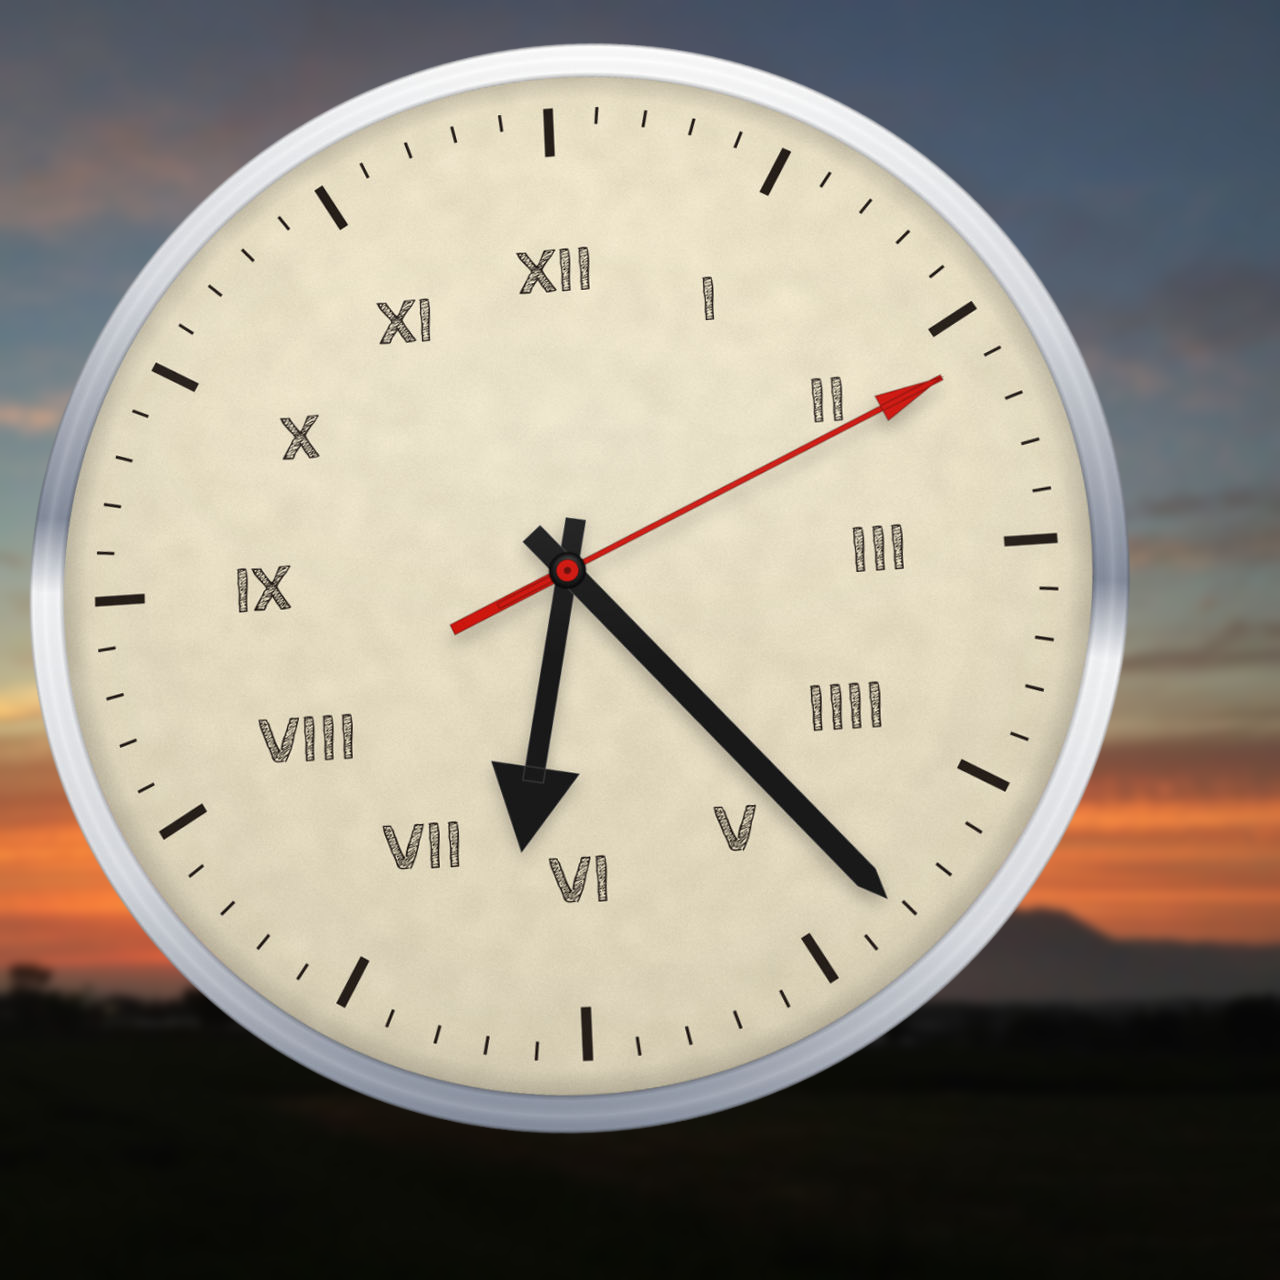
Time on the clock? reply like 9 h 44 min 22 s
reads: 6 h 23 min 11 s
